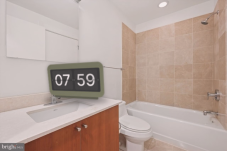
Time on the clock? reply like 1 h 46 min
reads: 7 h 59 min
